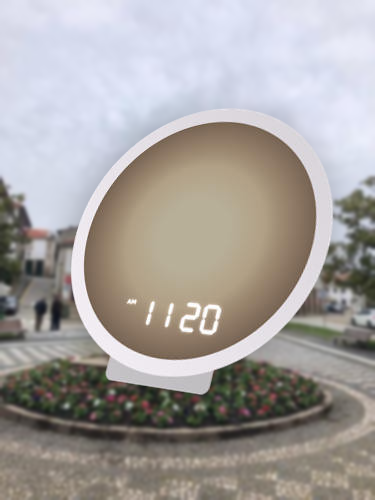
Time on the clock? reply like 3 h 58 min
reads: 11 h 20 min
